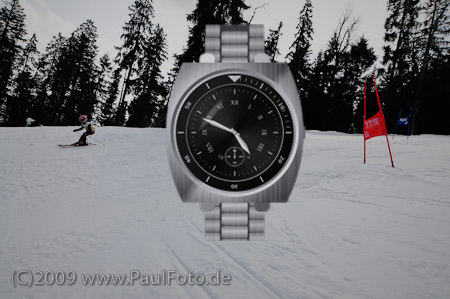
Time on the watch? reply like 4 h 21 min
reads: 4 h 49 min
